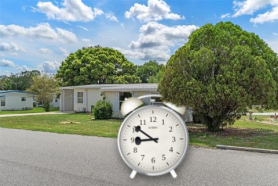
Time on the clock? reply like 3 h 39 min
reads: 8 h 51 min
